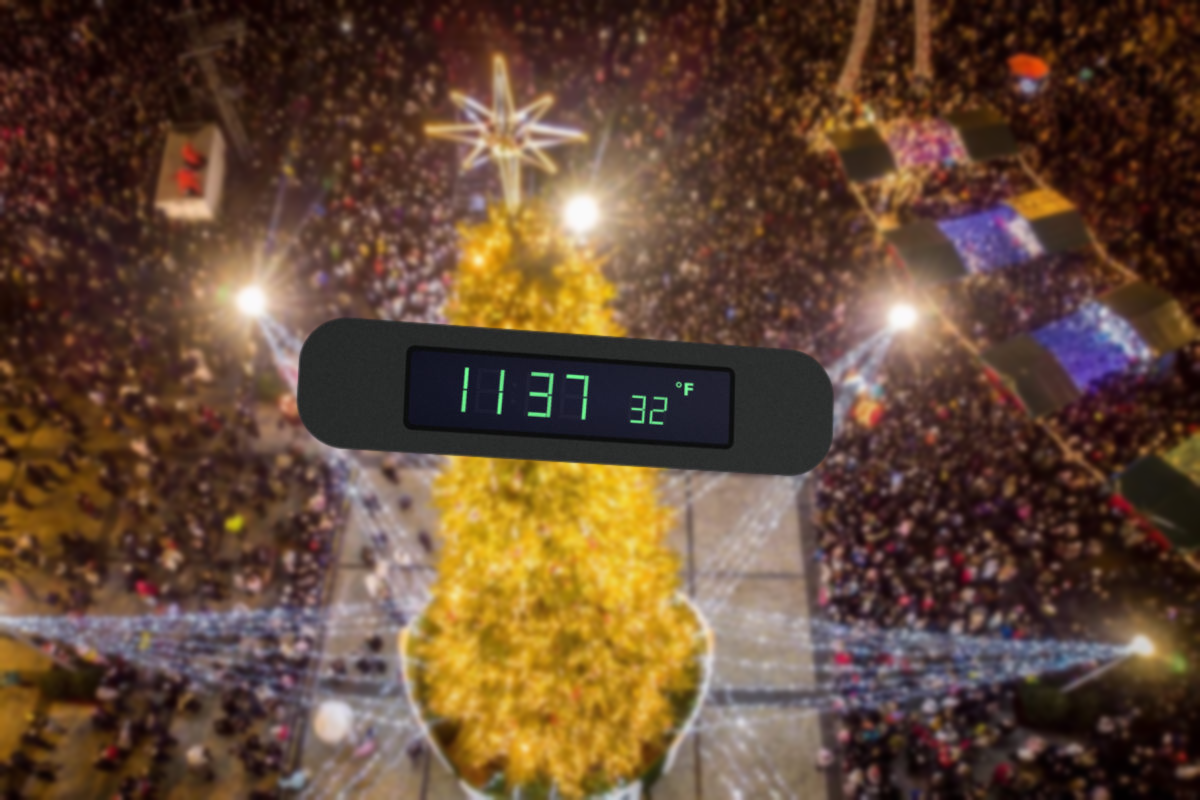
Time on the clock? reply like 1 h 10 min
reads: 11 h 37 min
